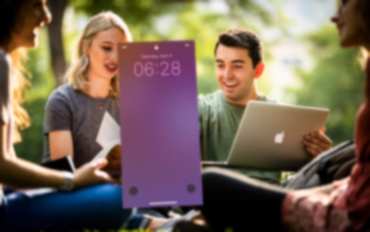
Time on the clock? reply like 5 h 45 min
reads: 6 h 28 min
